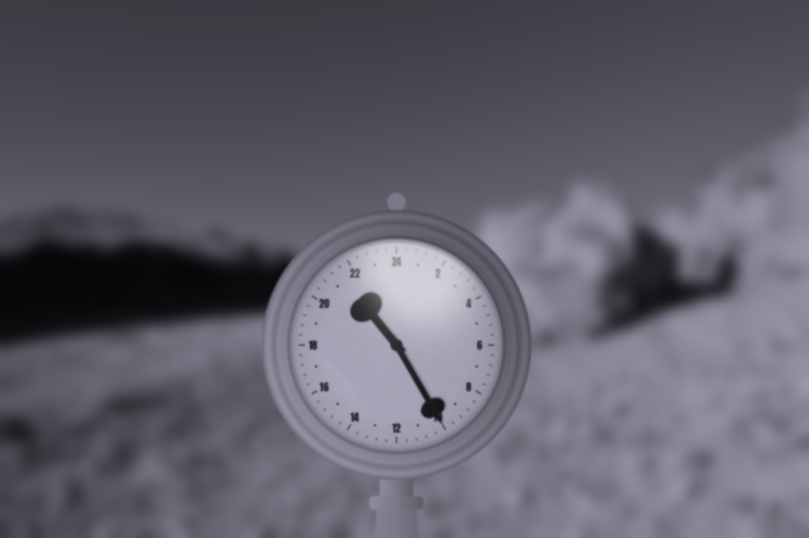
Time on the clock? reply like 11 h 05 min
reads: 21 h 25 min
